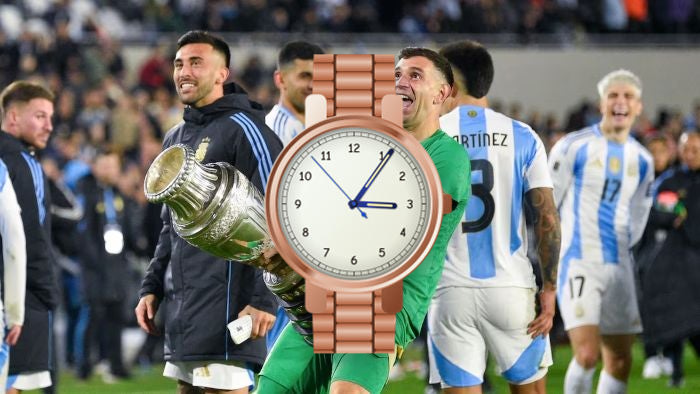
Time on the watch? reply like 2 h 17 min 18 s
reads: 3 h 05 min 53 s
